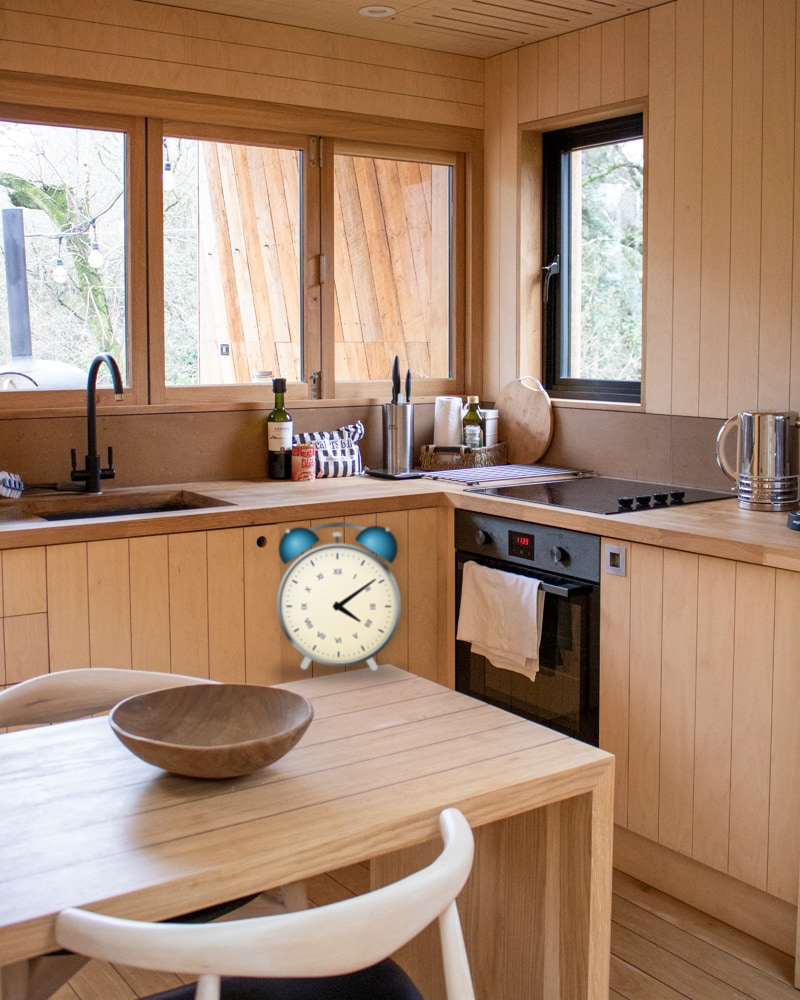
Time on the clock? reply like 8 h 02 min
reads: 4 h 09 min
